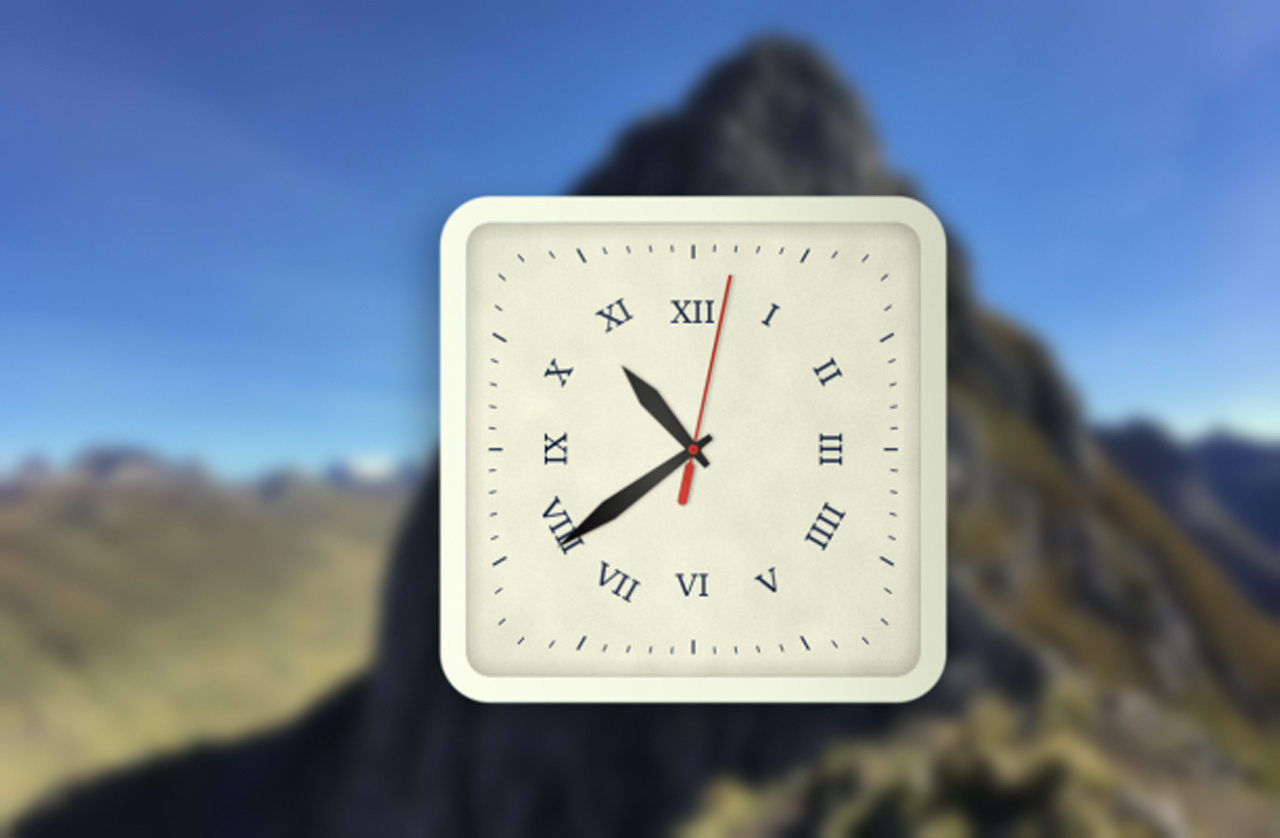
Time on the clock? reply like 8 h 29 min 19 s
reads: 10 h 39 min 02 s
